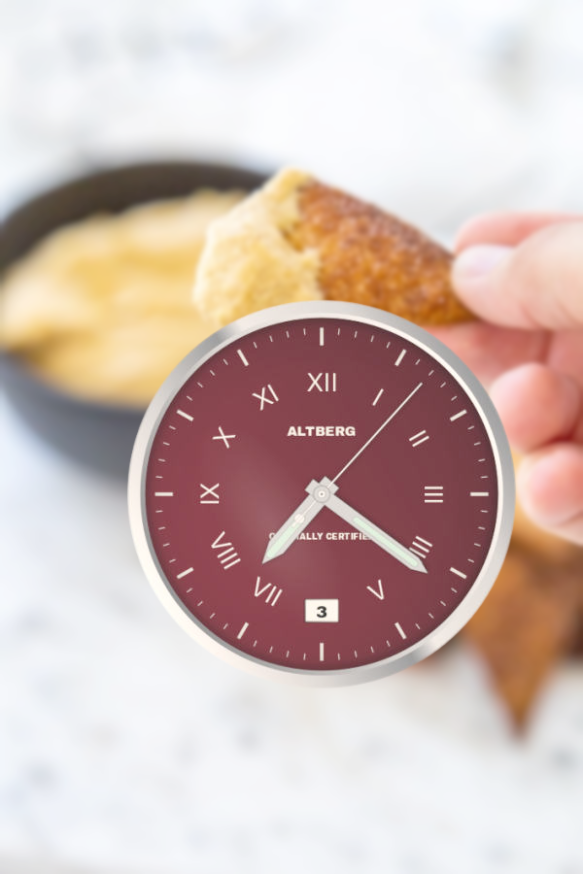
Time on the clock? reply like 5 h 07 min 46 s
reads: 7 h 21 min 07 s
